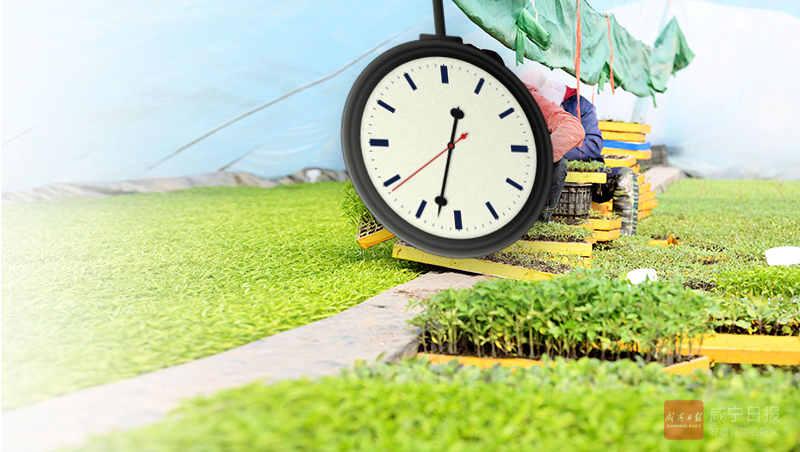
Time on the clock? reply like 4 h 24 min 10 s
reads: 12 h 32 min 39 s
